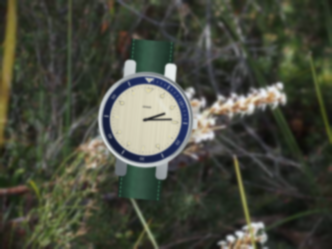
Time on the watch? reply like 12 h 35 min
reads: 2 h 14 min
